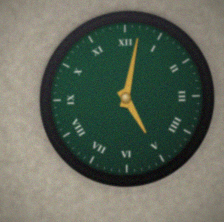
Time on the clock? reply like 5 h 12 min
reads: 5 h 02 min
